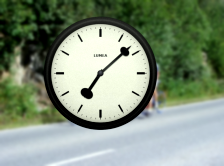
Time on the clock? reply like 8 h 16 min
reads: 7 h 08 min
